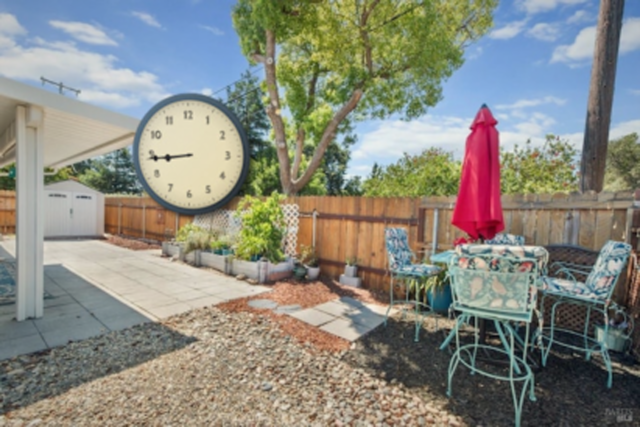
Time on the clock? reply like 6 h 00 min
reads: 8 h 44 min
